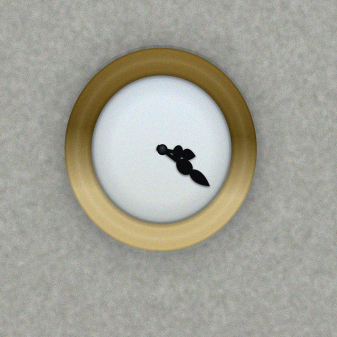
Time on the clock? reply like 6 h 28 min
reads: 3 h 21 min
